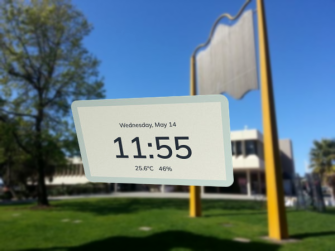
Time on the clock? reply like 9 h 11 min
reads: 11 h 55 min
